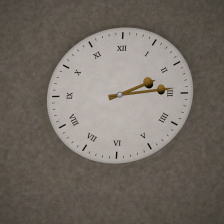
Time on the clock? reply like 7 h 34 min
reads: 2 h 14 min
